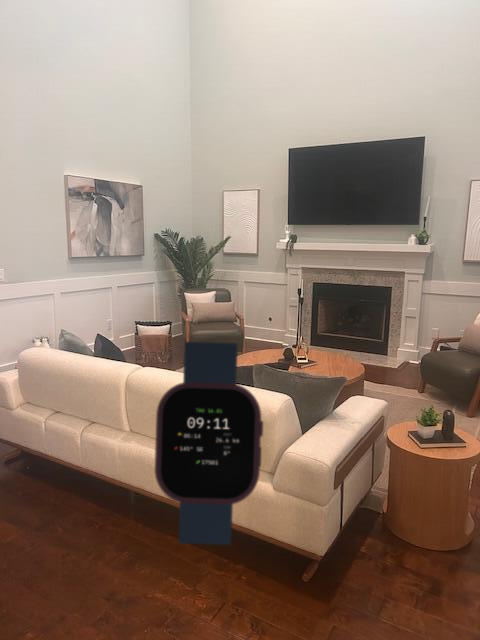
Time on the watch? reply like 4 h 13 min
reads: 9 h 11 min
